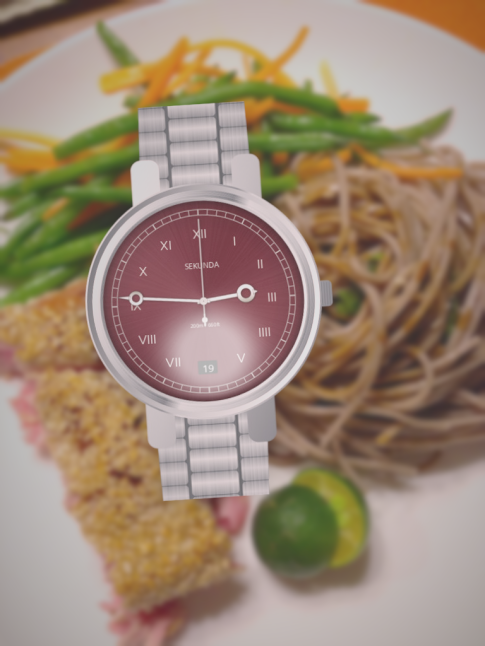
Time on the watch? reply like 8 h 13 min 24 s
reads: 2 h 46 min 00 s
